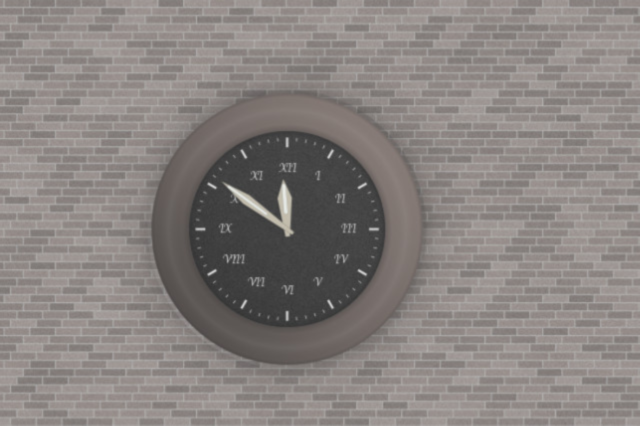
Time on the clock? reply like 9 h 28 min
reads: 11 h 51 min
